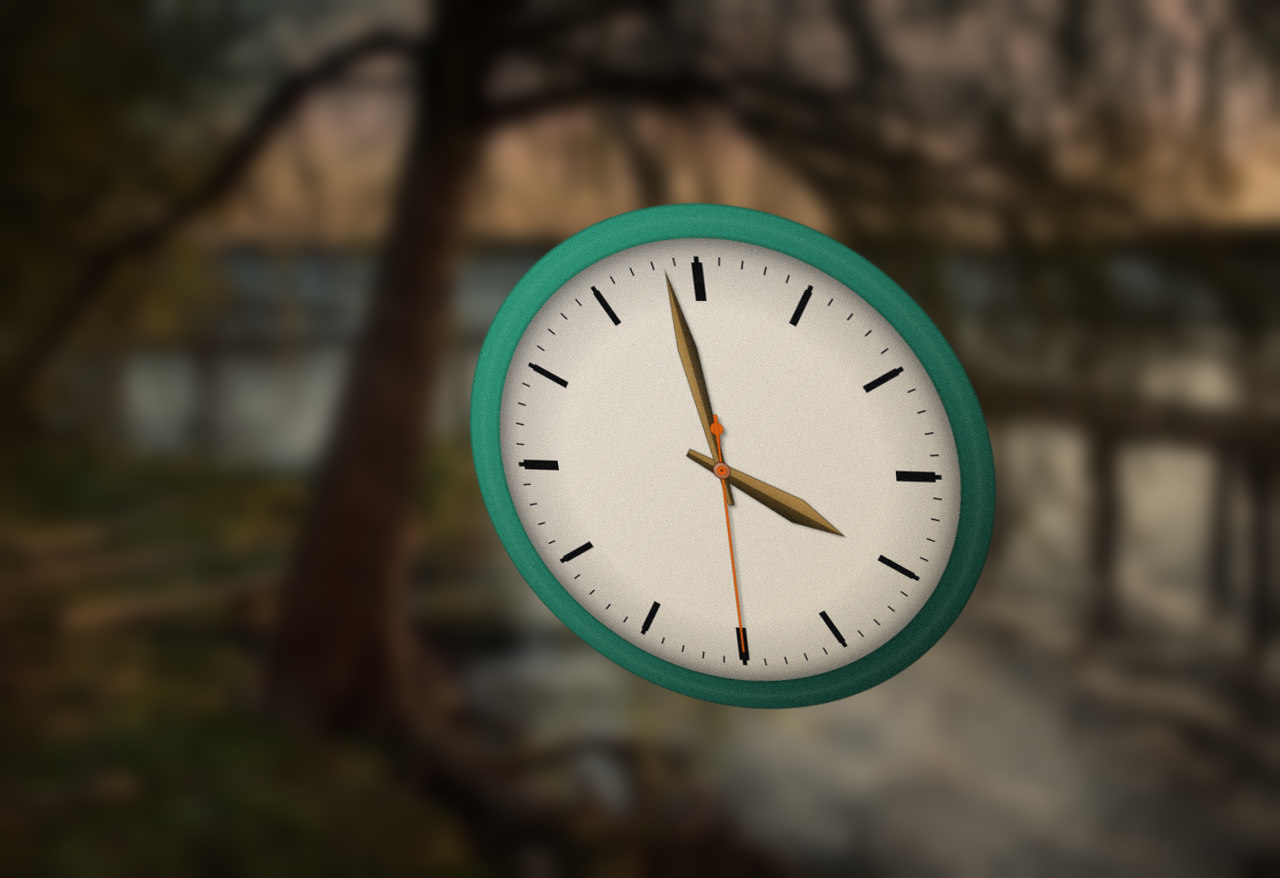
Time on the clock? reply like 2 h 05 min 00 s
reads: 3 h 58 min 30 s
